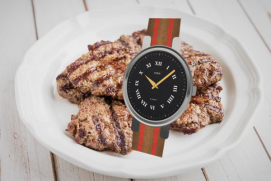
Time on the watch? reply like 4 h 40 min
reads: 10 h 08 min
